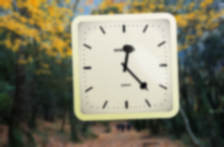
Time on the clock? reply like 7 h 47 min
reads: 12 h 23 min
